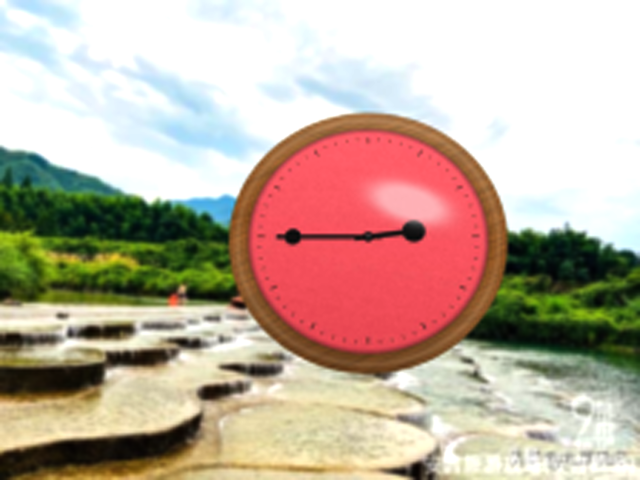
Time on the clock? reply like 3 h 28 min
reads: 2 h 45 min
